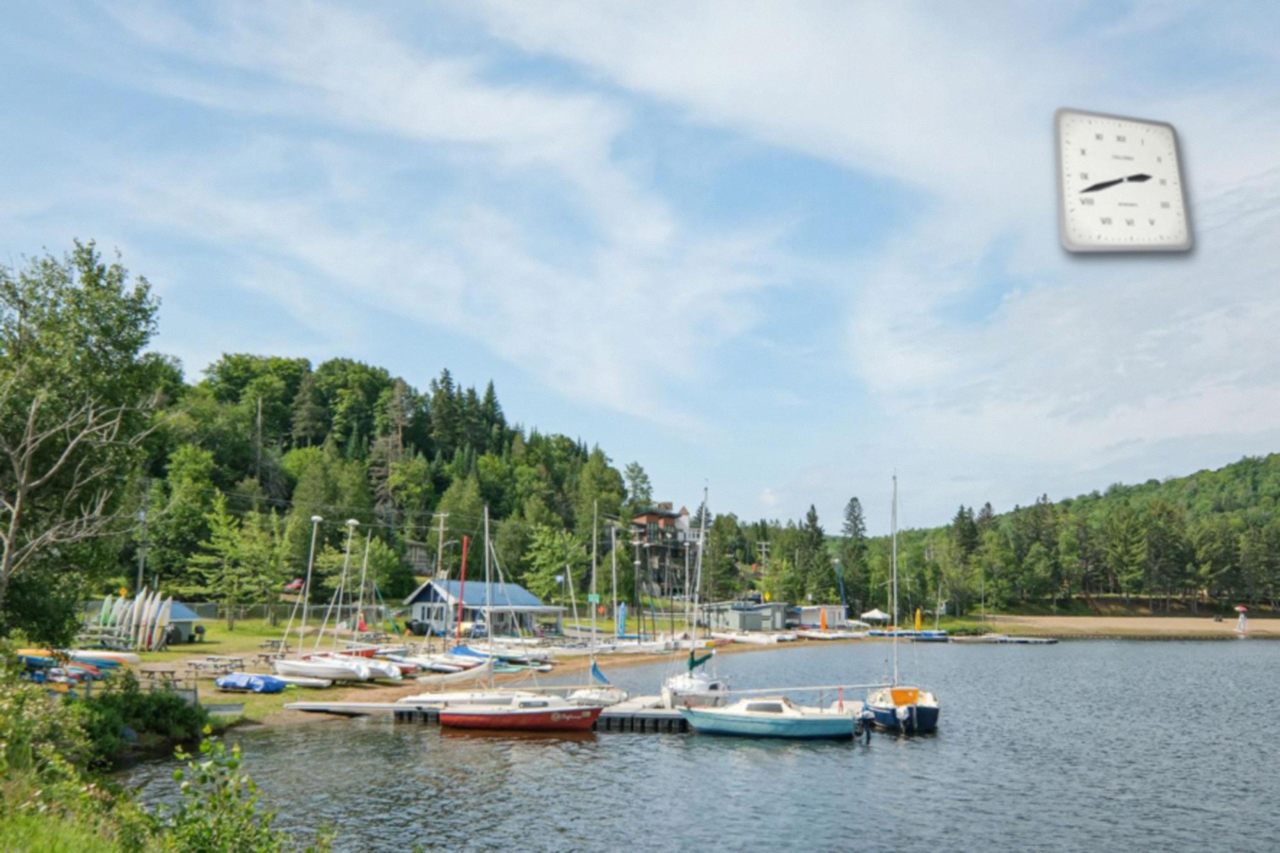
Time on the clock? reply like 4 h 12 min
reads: 2 h 42 min
